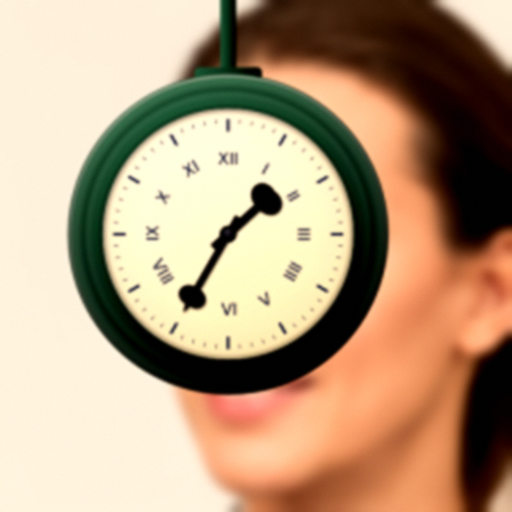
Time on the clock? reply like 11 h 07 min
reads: 1 h 35 min
